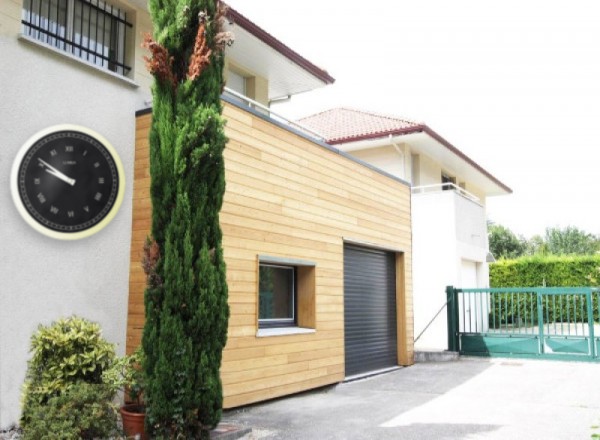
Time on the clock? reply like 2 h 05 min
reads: 9 h 51 min
